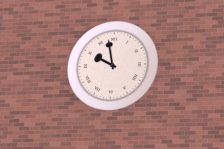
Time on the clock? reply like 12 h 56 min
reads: 9 h 58 min
